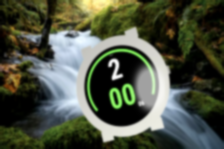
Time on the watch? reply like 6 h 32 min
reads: 2 h 00 min
